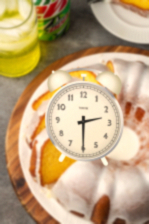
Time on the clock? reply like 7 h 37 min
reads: 2 h 30 min
